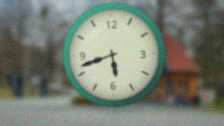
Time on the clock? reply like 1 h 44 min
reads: 5 h 42 min
